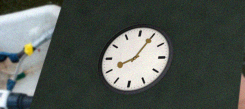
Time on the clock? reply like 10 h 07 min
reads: 8 h 05 min
